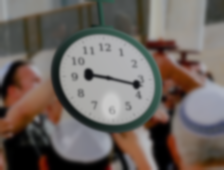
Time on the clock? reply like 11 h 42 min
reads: 9 h 17 min
